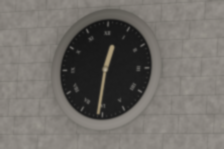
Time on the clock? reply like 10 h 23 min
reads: 12 h 31 min
